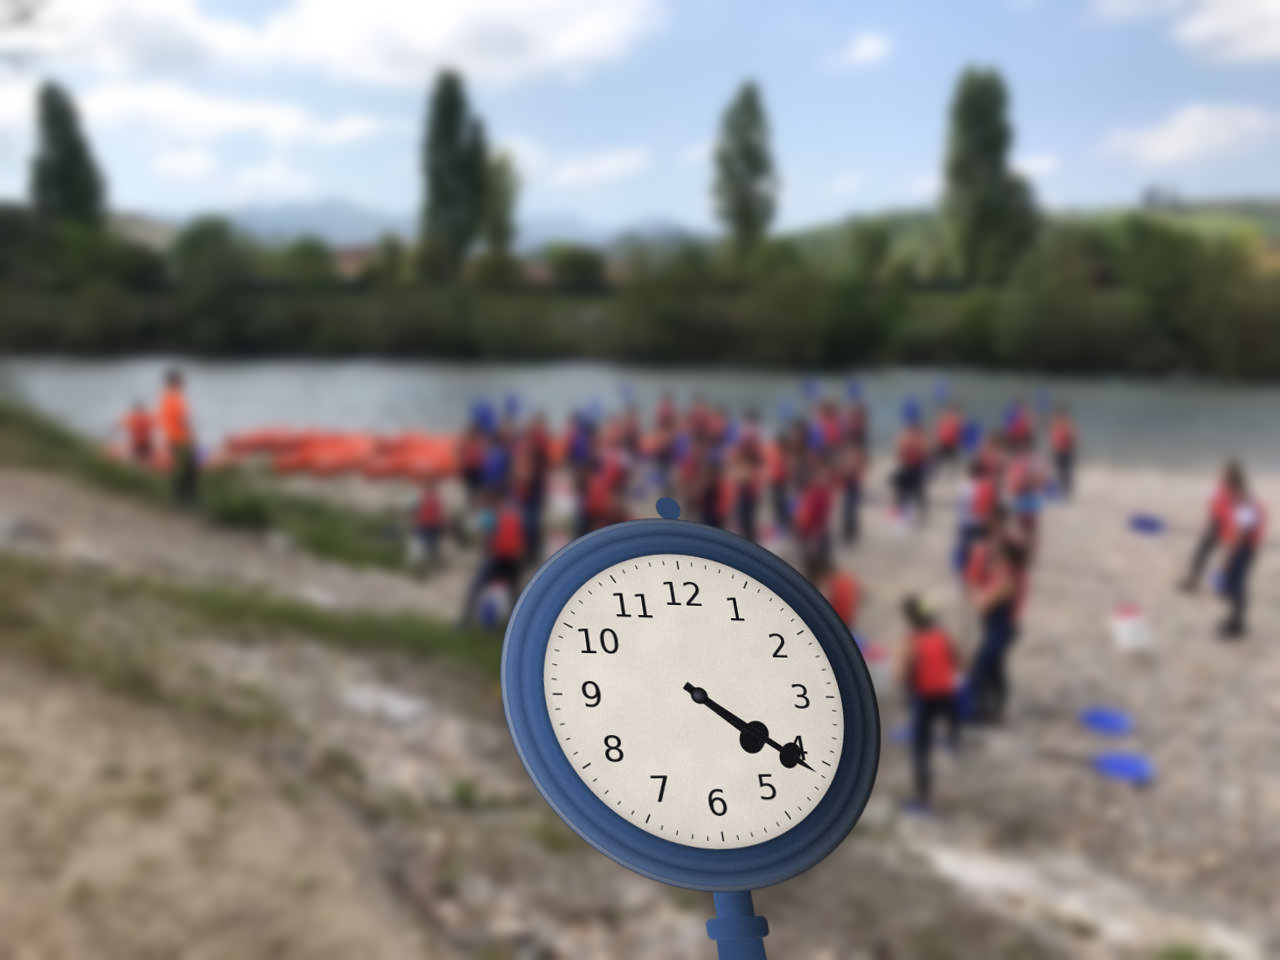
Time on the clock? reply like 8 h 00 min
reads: 4 h 21 min
